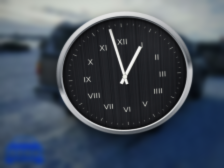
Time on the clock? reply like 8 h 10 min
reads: 12 h 58 min
